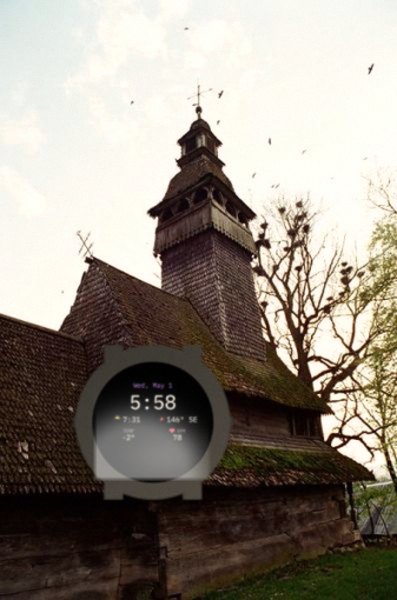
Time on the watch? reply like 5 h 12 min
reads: 5 h 58 min
